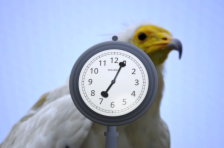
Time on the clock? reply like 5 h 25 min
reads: 7 h 04 min
